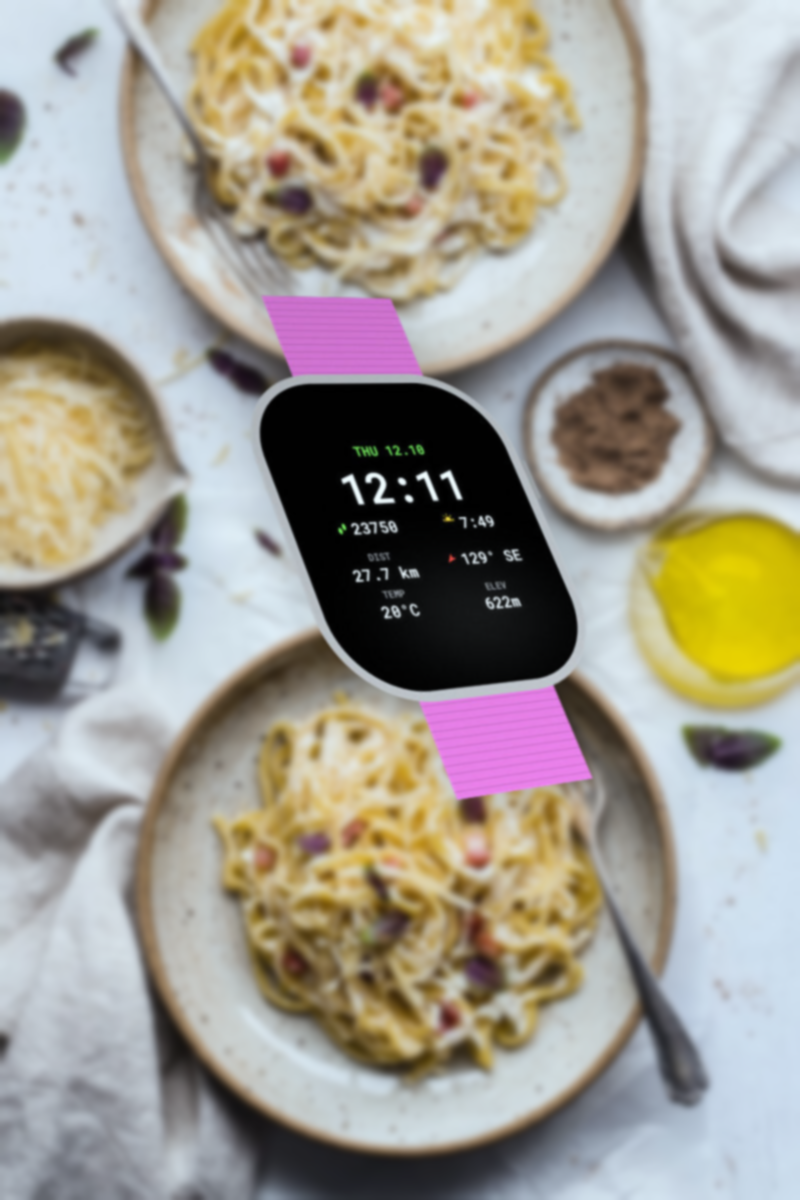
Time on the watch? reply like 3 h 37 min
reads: 12 h 11 min
